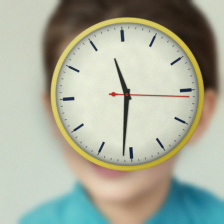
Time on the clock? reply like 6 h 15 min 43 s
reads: 11 h 31 min 16 s
